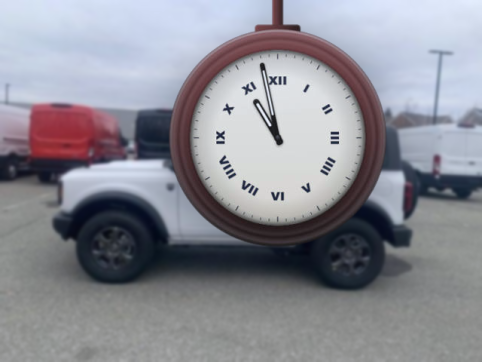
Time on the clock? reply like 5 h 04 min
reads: 10 h 58 min
